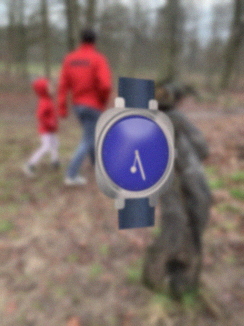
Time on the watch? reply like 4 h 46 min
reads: 6 h 27 min
